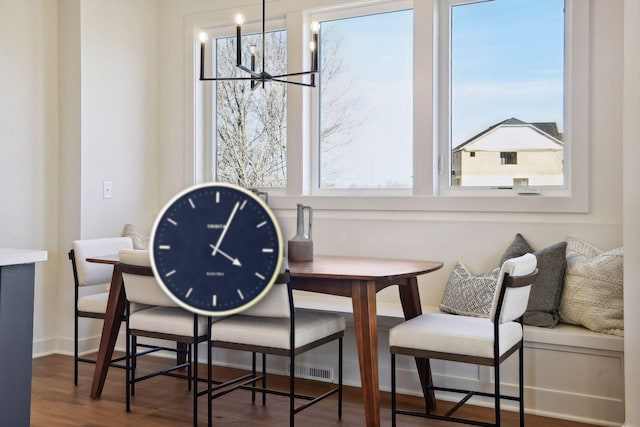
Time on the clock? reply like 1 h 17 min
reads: 4 h 04 min
